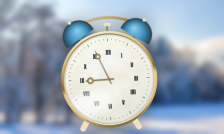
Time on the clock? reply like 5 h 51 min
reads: 8 h 56 min
